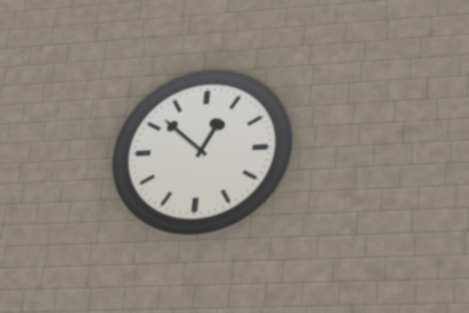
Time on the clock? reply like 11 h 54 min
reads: 12 h 52 min
